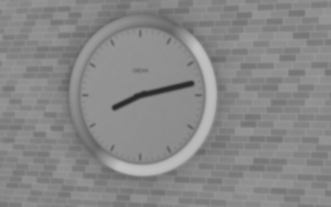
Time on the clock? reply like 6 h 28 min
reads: 8 h 13 min
